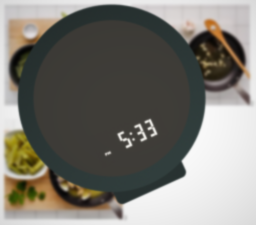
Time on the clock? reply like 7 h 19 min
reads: 5 h 33 min
